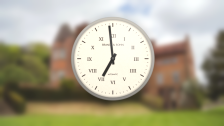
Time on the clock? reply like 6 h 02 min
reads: 6 h 59 min
